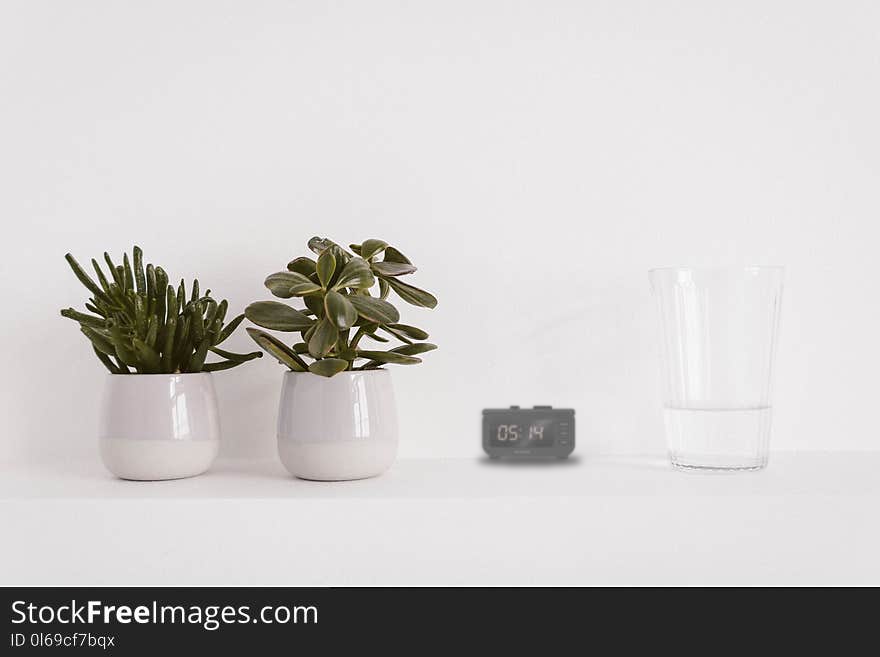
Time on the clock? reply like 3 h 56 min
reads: 5 h 14 min
